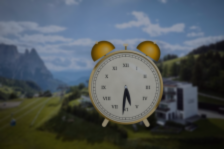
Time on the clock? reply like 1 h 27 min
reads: 5 h 31 min
